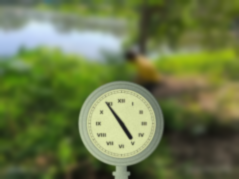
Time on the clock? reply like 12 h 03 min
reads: 4 h 54 min
